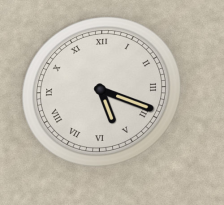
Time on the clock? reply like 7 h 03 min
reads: 5 h 19 min
